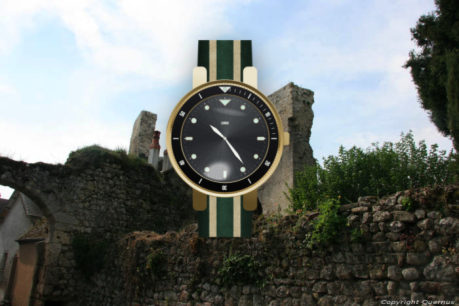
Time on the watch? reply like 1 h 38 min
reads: 10 h 24 min
